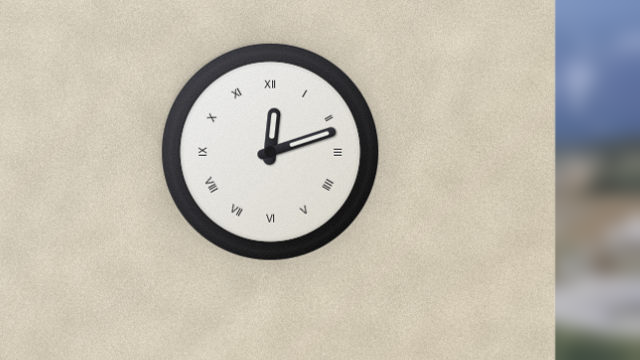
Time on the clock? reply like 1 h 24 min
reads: 12 h 12 min
